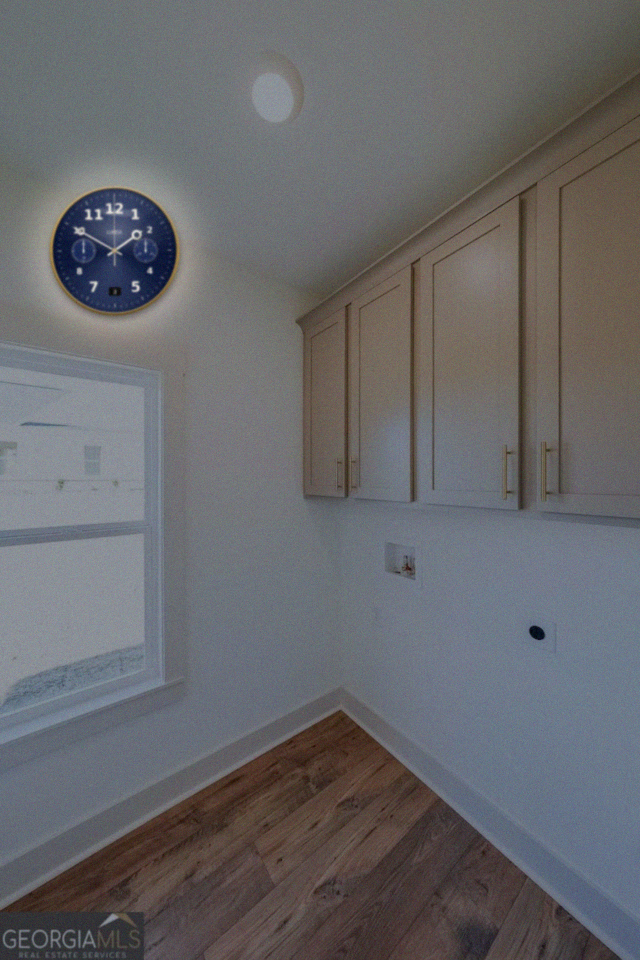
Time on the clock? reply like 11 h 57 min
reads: 1 h 50 min
